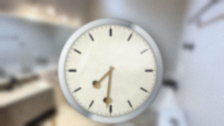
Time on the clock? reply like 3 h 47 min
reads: 7 h 31 min
